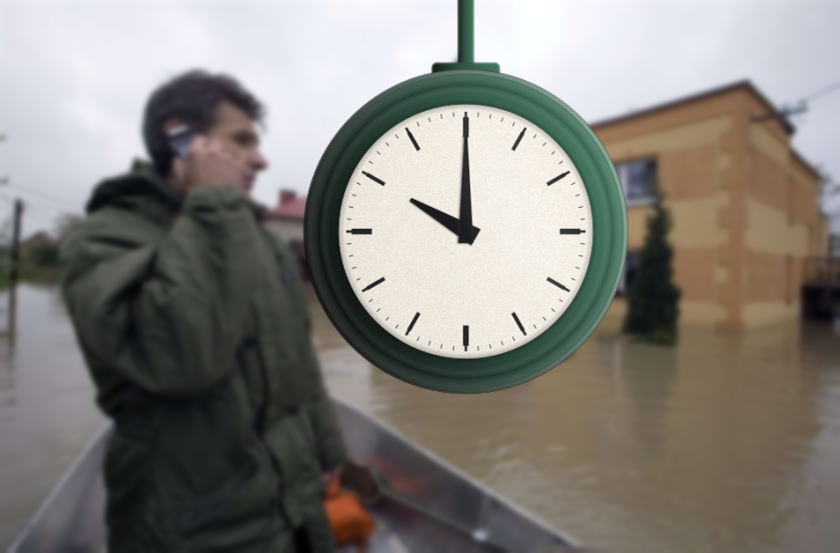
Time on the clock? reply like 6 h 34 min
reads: 10 h 00 min
